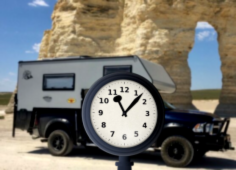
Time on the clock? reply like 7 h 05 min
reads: 11 h 07 min
